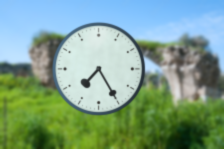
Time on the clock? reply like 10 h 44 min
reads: 7 h 25 min
